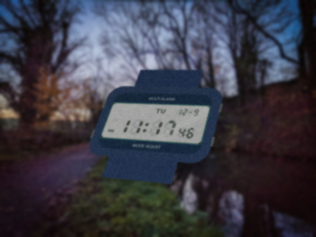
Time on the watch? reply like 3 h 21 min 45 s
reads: 11 h 17 min 46 s
